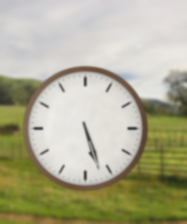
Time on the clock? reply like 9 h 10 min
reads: 5 h 27 min
